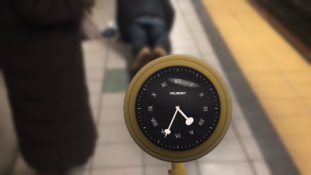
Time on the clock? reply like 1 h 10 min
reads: 4 h 34 min
